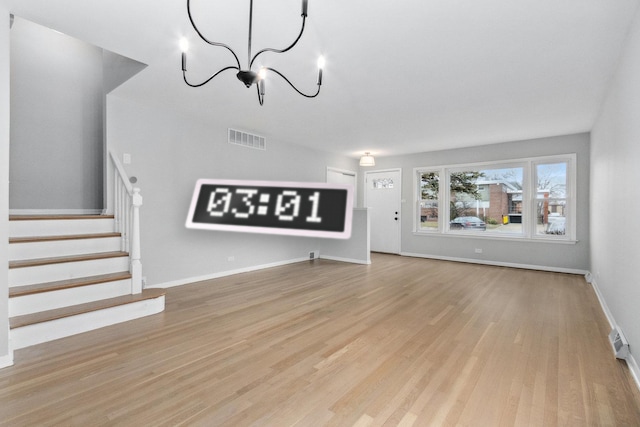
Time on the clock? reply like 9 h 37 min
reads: 3 h 01 min
